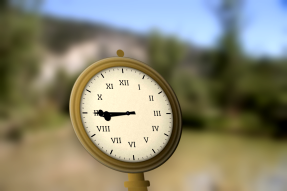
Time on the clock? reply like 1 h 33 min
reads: 8 h 45 min
